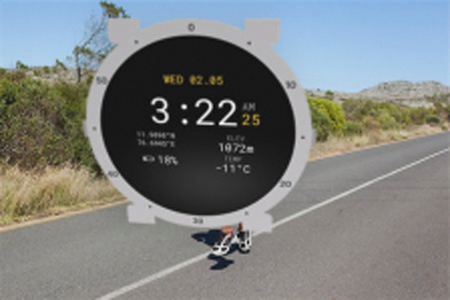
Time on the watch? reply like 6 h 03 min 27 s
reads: 3 h 22 min 25 s
